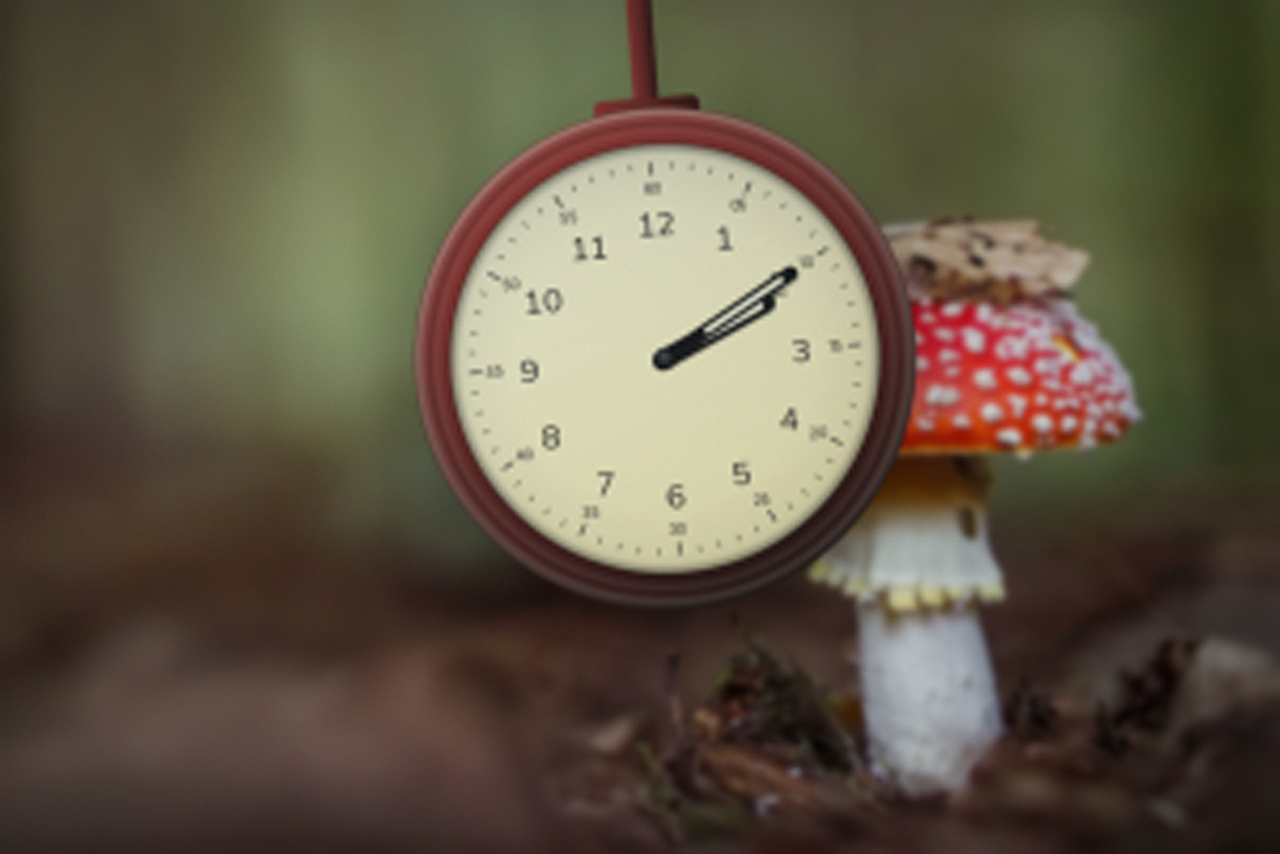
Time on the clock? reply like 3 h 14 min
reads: 2 h 10 min
